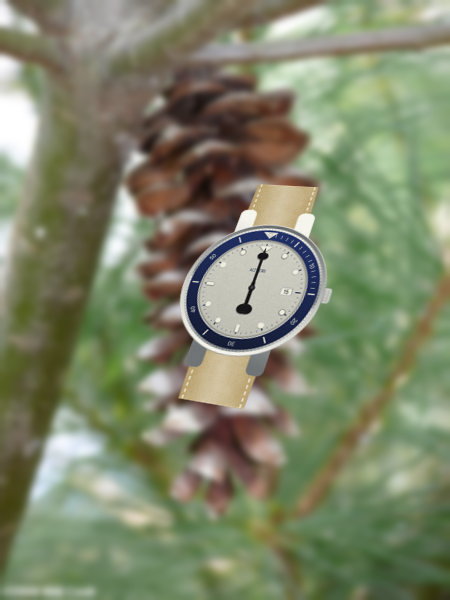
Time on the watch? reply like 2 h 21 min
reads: 6 h 00 min
